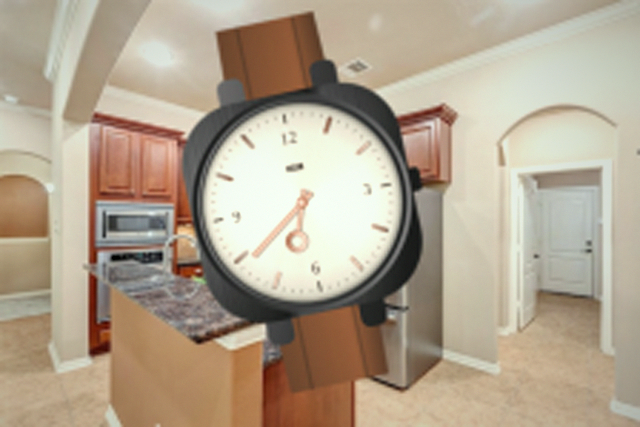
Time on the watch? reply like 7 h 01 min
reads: 6 h 39 min
